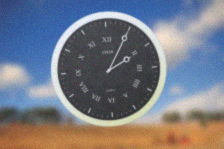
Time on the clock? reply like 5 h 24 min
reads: 2 h 05 min
